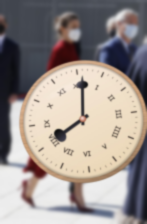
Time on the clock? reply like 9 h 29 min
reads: 8 h 01 min
